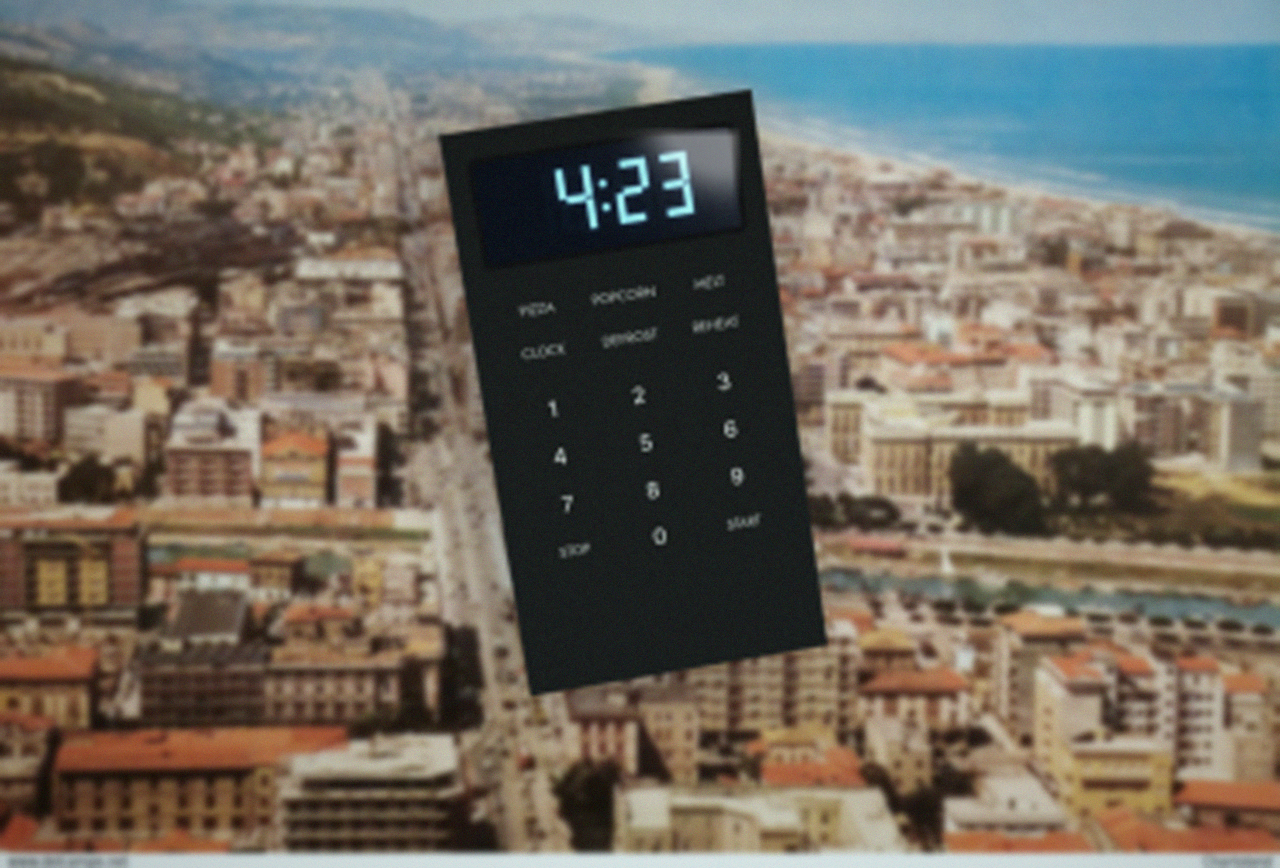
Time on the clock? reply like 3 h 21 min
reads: 4 h 23 min
